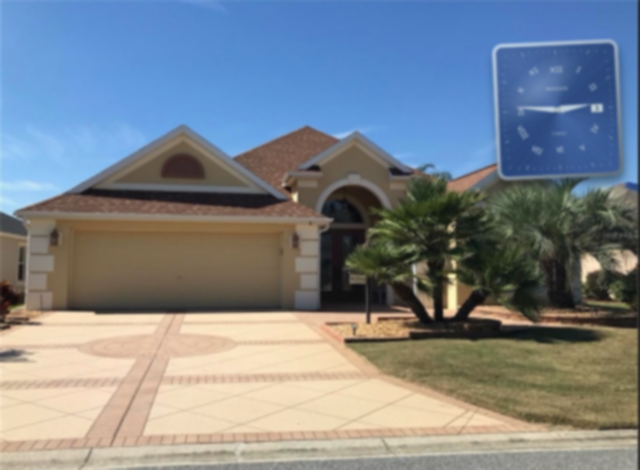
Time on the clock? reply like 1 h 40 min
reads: 2 h 46 min
